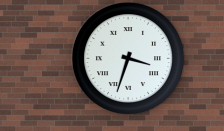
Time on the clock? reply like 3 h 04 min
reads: 3 h 33 min
